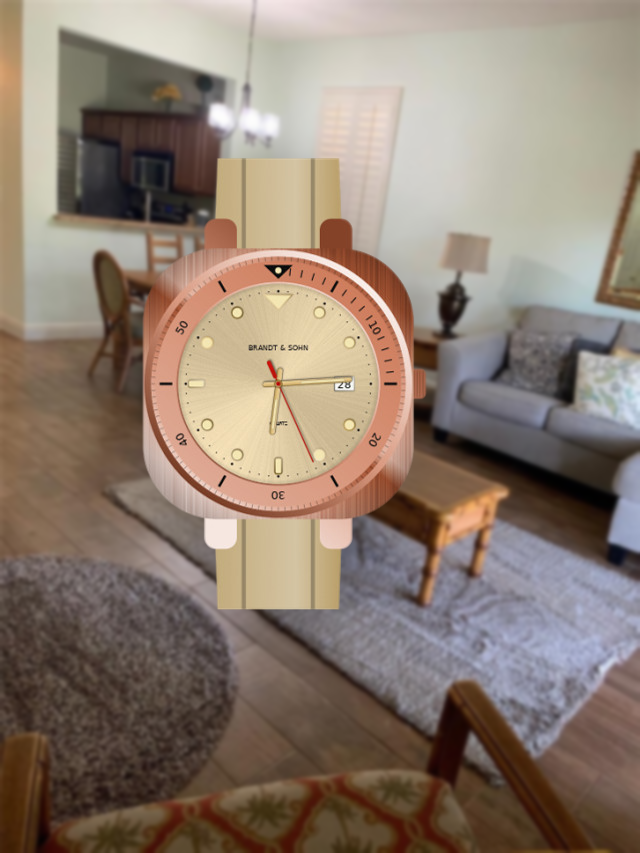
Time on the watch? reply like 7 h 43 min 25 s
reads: 6 h 14 min 26 s
